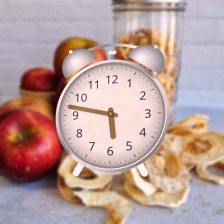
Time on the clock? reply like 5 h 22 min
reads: 5 h 47 min
